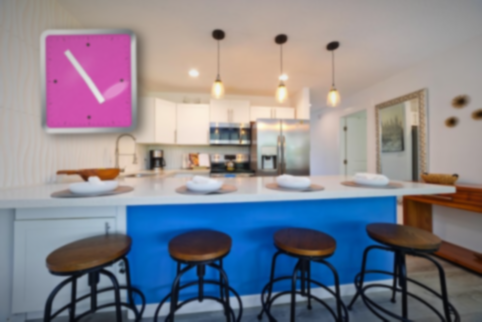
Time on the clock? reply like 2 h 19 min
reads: 4 h 54 min
